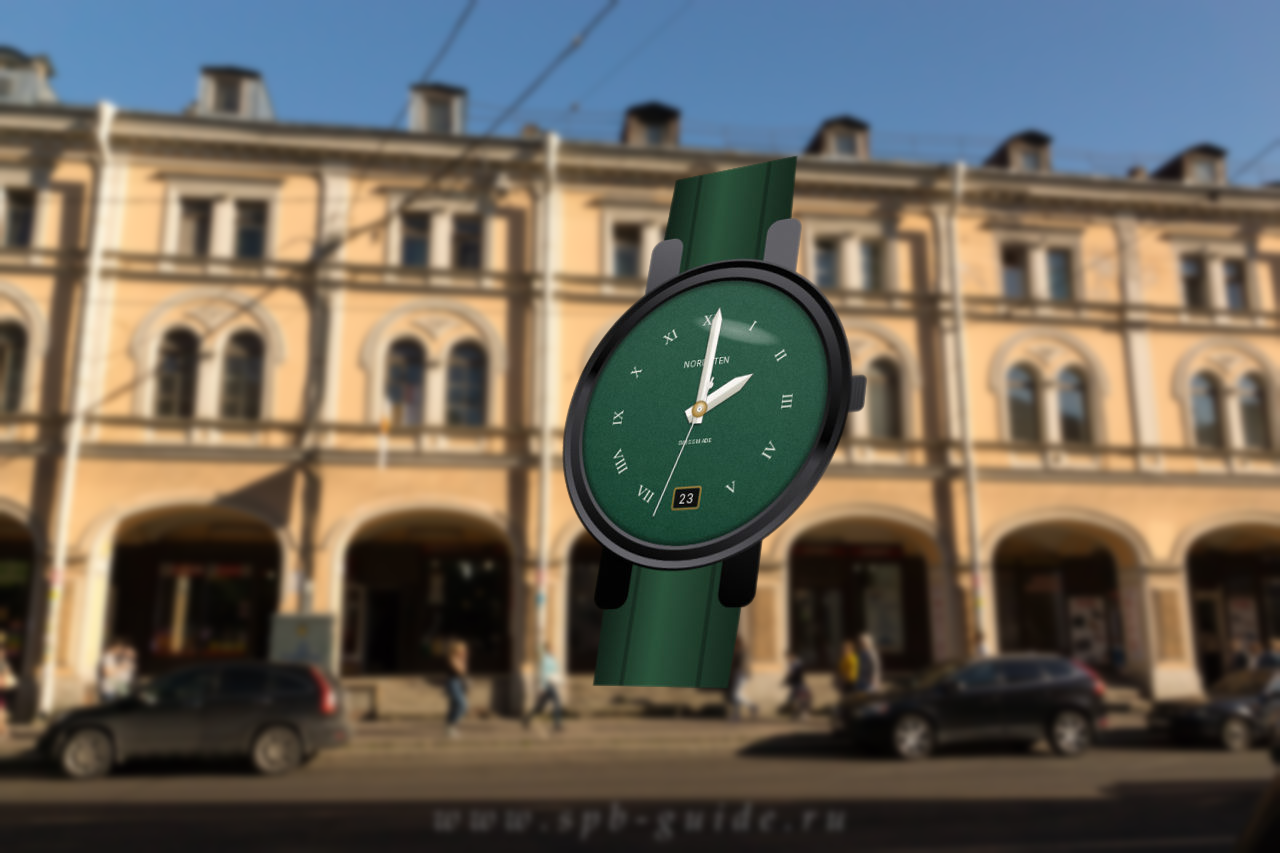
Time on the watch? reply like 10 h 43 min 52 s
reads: 2 h 00 min 33 s
